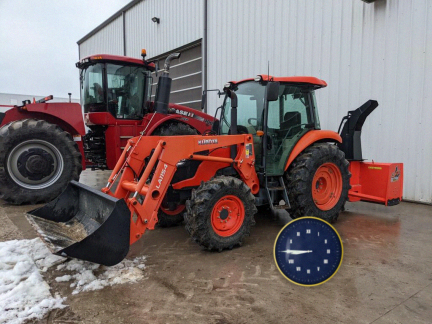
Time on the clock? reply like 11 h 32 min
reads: 8 h 45 min
